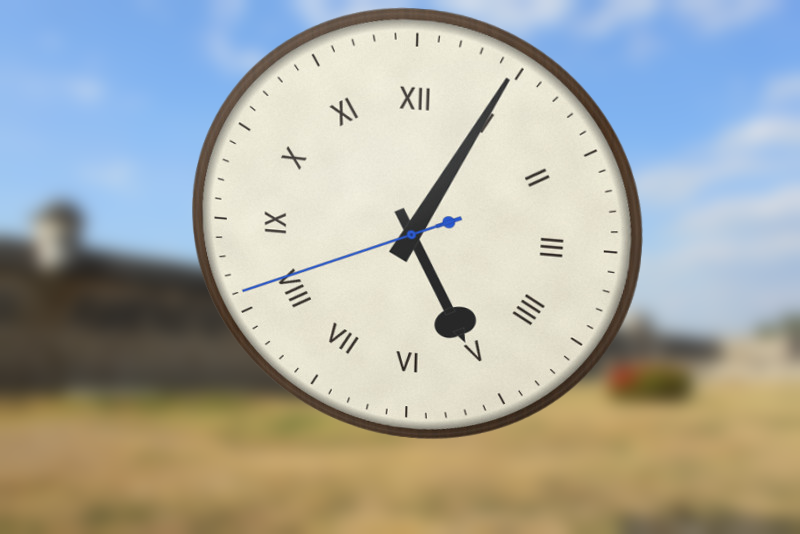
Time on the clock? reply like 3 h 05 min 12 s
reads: 5 h 04 min 41 s
